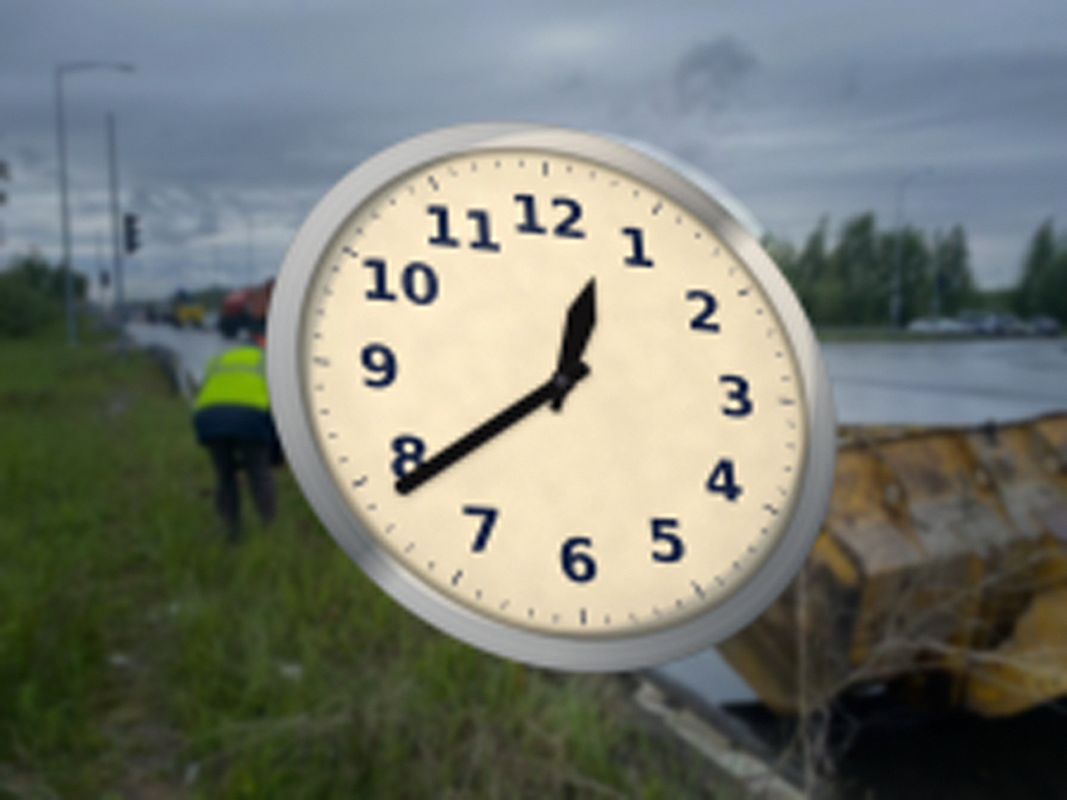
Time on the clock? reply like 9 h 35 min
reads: 12 h 39 min
